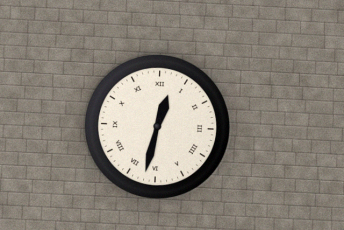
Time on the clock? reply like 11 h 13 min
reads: 12 h 32 min
